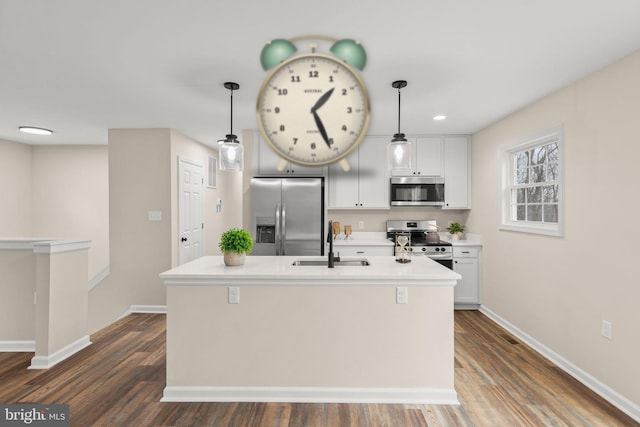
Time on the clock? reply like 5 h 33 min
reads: 1 h 26 min
